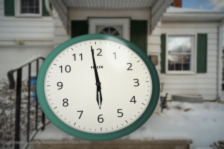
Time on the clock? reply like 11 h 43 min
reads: 5 h 59 min
